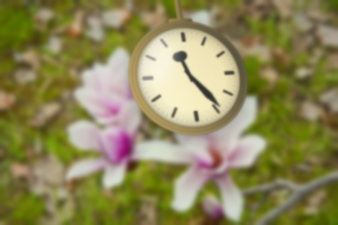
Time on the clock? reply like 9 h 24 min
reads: 11 h 24 min
